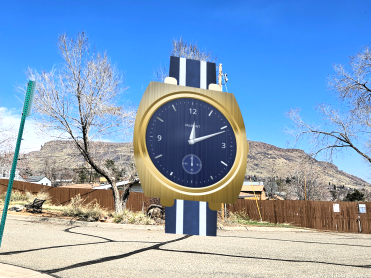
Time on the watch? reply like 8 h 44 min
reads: 12 h 11 min
